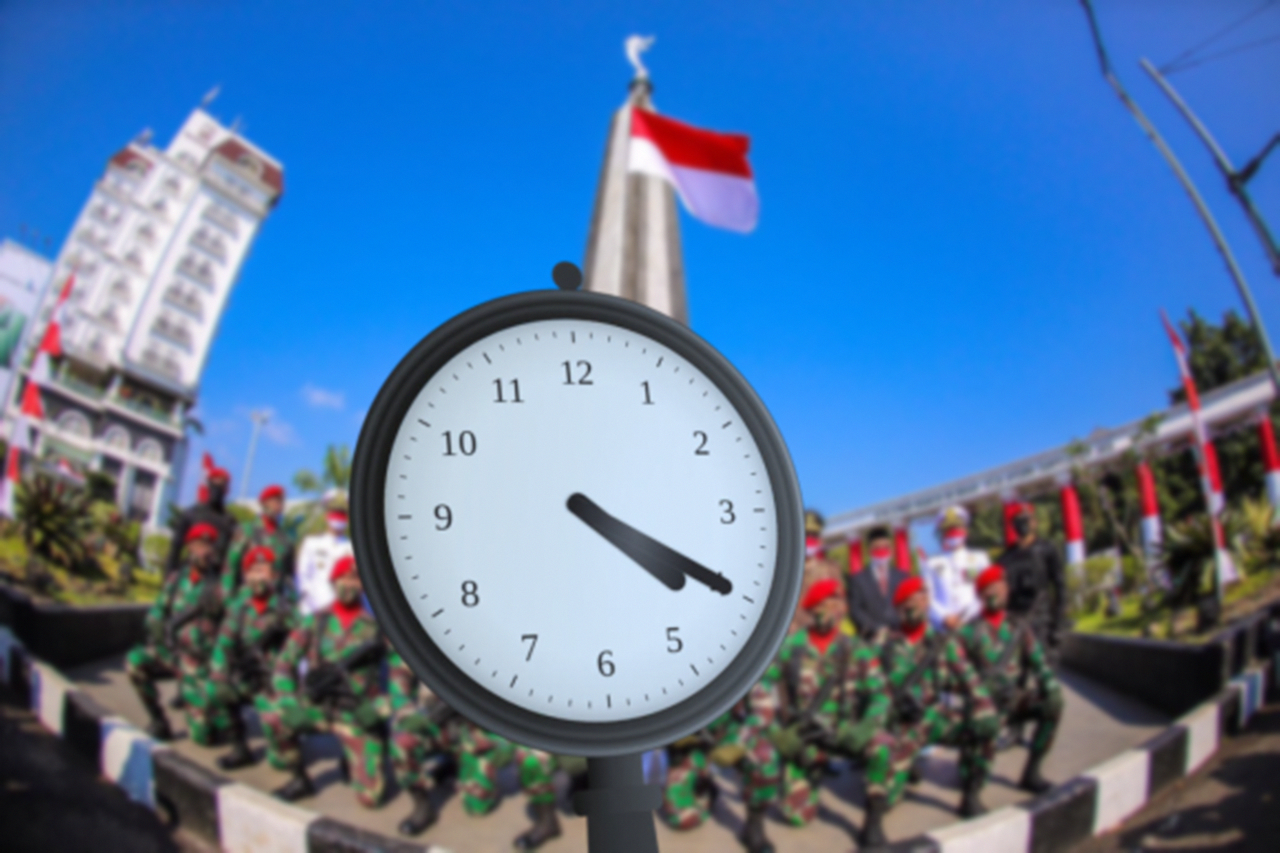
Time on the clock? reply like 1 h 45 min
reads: 4 h 20 min
